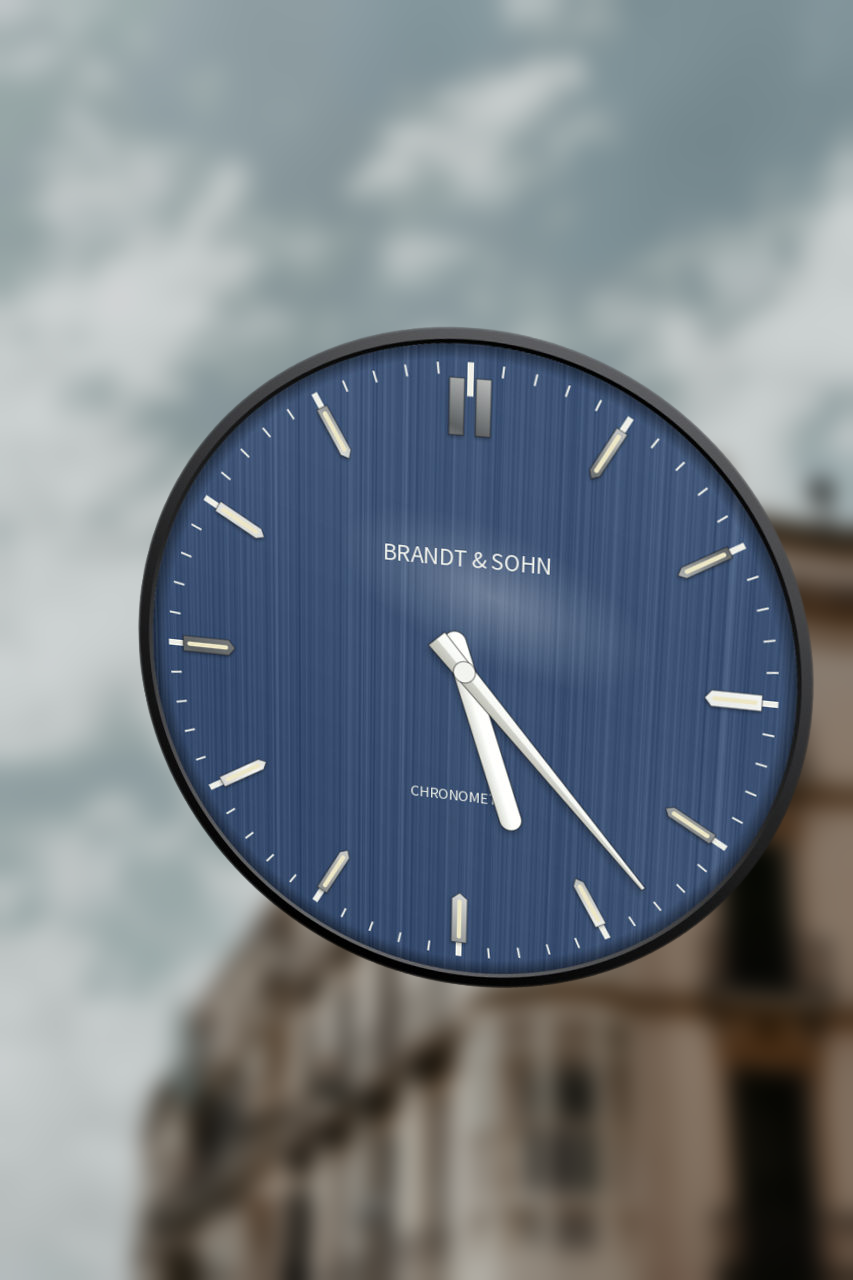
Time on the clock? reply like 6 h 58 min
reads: 5 h 23 min
